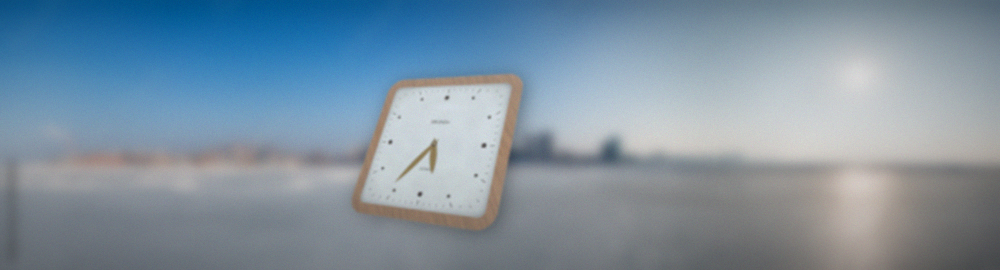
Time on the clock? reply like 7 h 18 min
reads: 5 h 36 min
